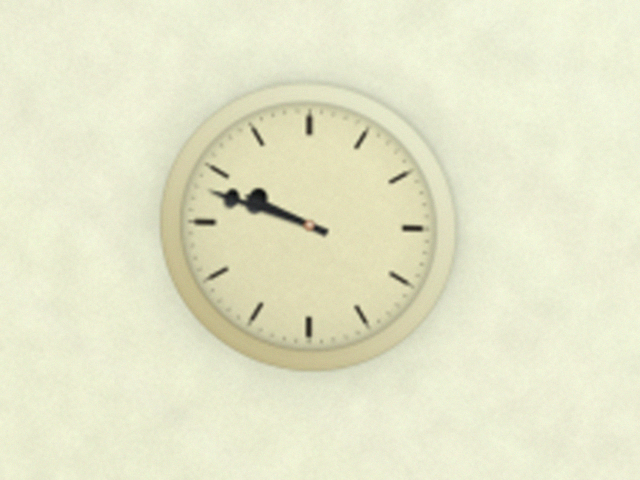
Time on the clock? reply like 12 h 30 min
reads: 9 h 48 min
